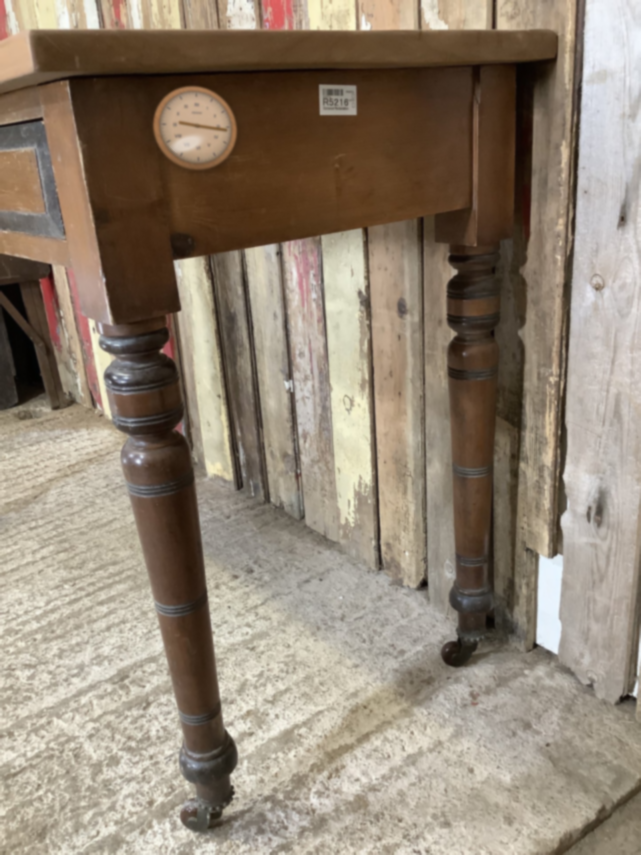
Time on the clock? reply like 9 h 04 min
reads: 9 h 16 min
